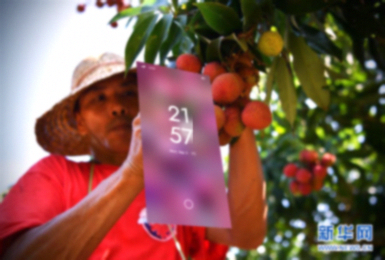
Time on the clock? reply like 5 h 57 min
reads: 21 h 57 min
